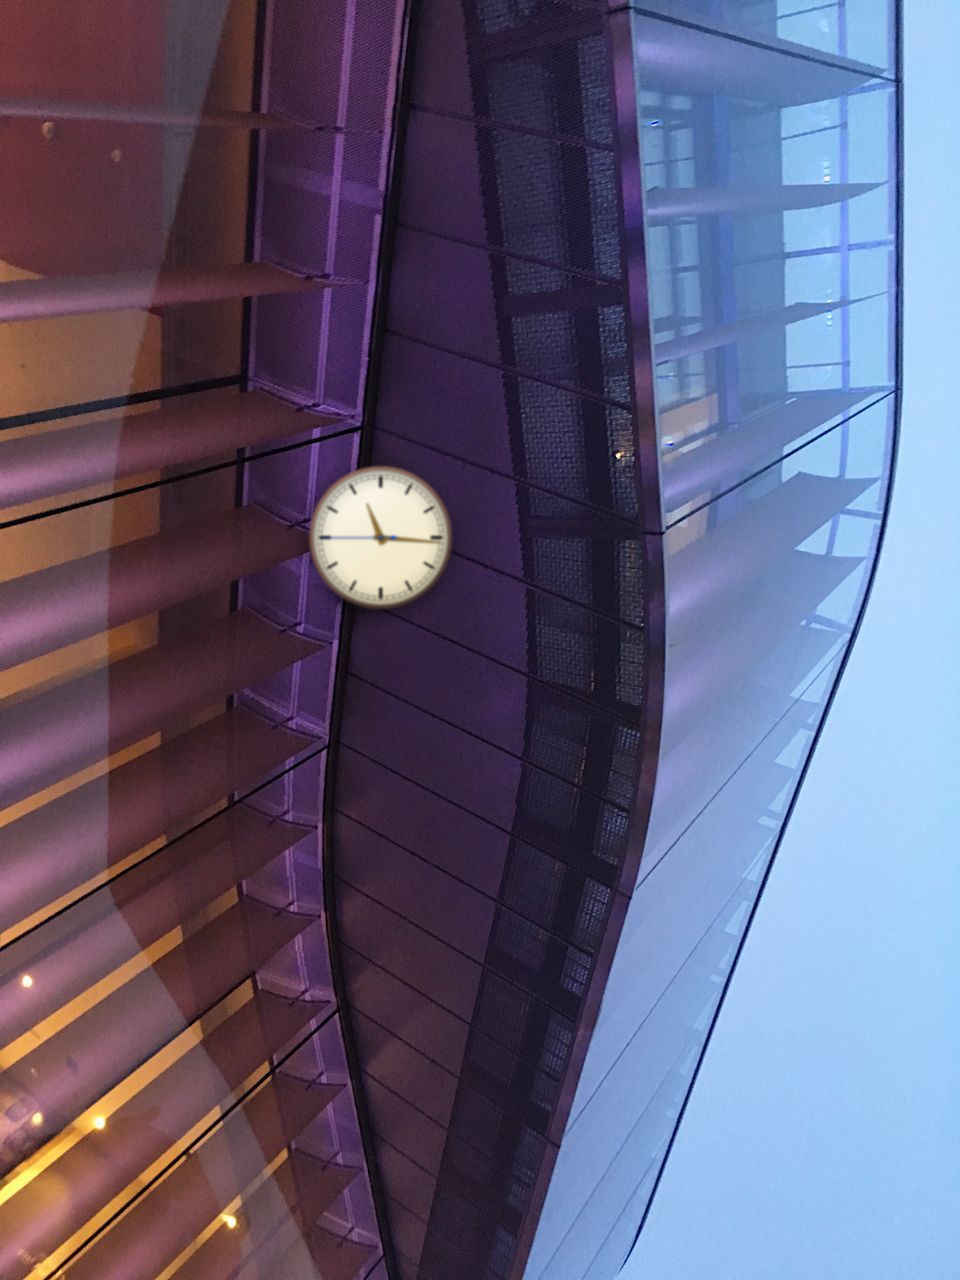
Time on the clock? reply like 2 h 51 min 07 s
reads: 11 h 15 min 45 s
